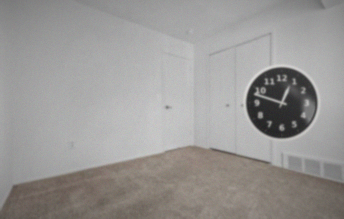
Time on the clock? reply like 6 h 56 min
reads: 12 h 48 min
